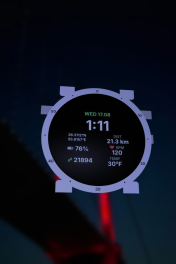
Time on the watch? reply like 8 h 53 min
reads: 1 h 11 min
